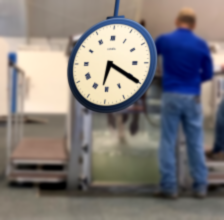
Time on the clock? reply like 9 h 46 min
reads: 6 h 20 min
